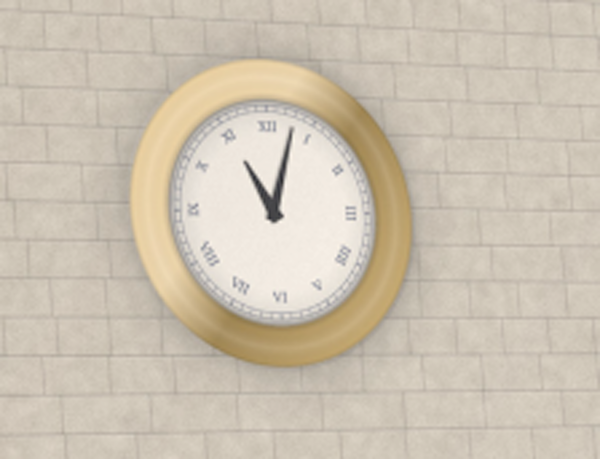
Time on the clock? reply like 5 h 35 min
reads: 11 h 03 min
